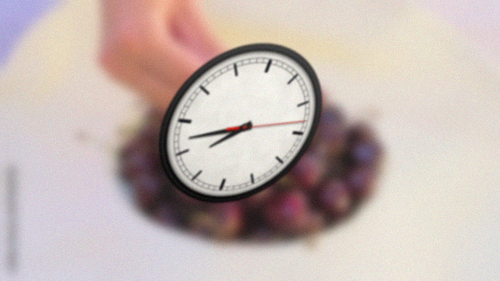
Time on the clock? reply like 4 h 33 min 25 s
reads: 7 h 42 min 13 s
